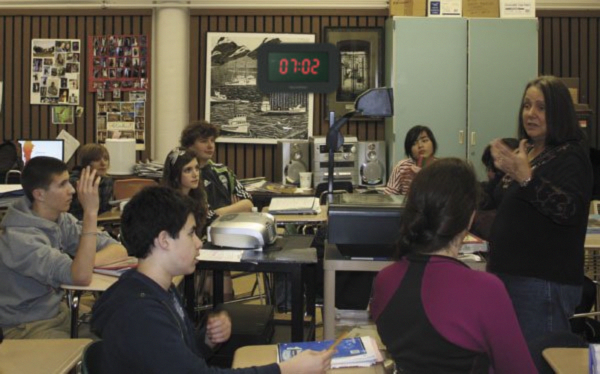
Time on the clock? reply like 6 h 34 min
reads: 7 h 02 min
